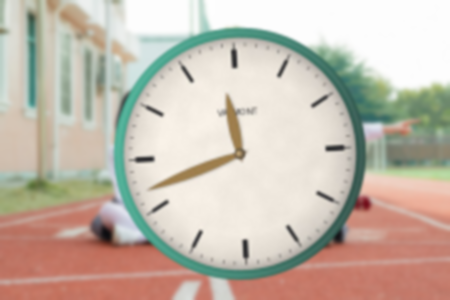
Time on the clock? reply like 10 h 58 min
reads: 11 h 42 min
